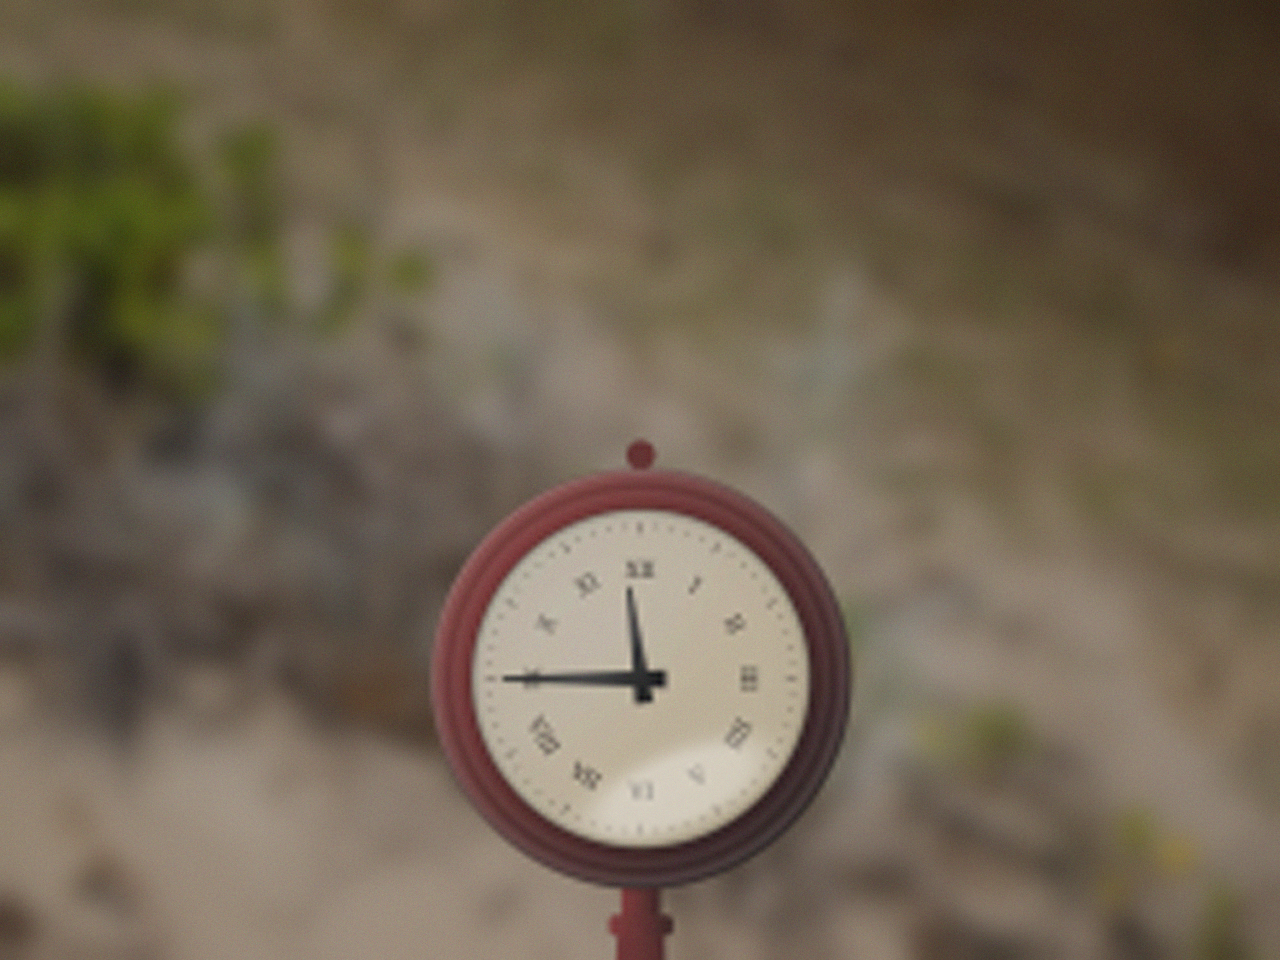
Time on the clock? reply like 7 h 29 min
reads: 11 h 45 min
